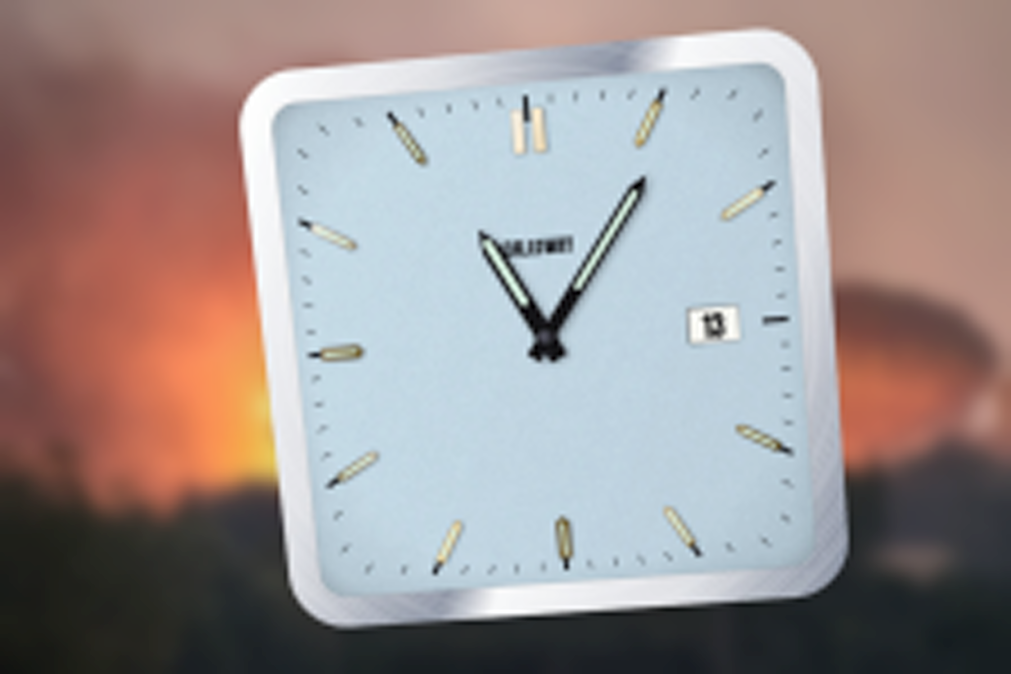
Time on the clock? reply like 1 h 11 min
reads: 11 h 06 min
